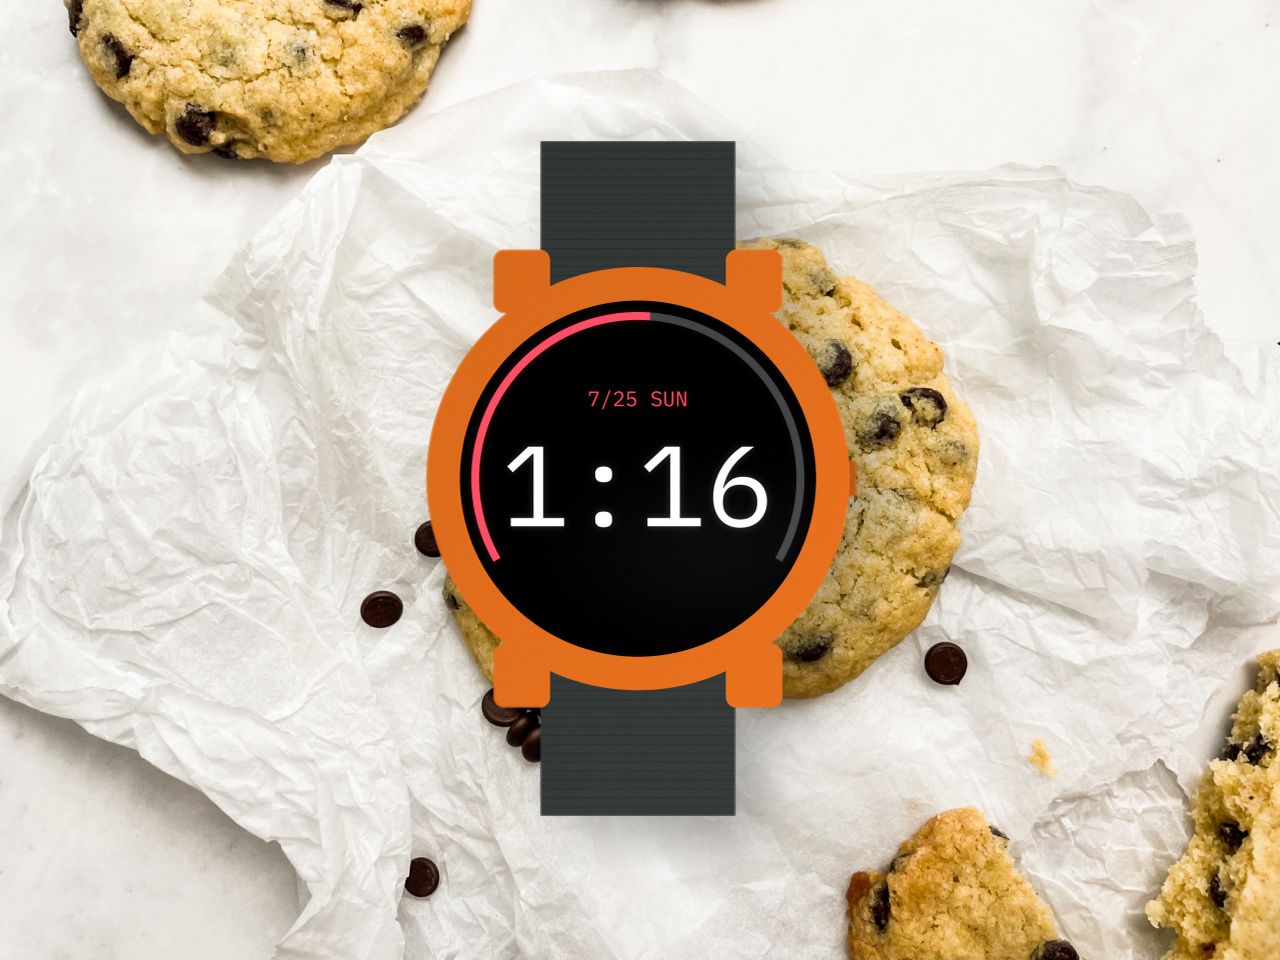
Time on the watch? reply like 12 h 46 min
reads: 1 h 16 min
